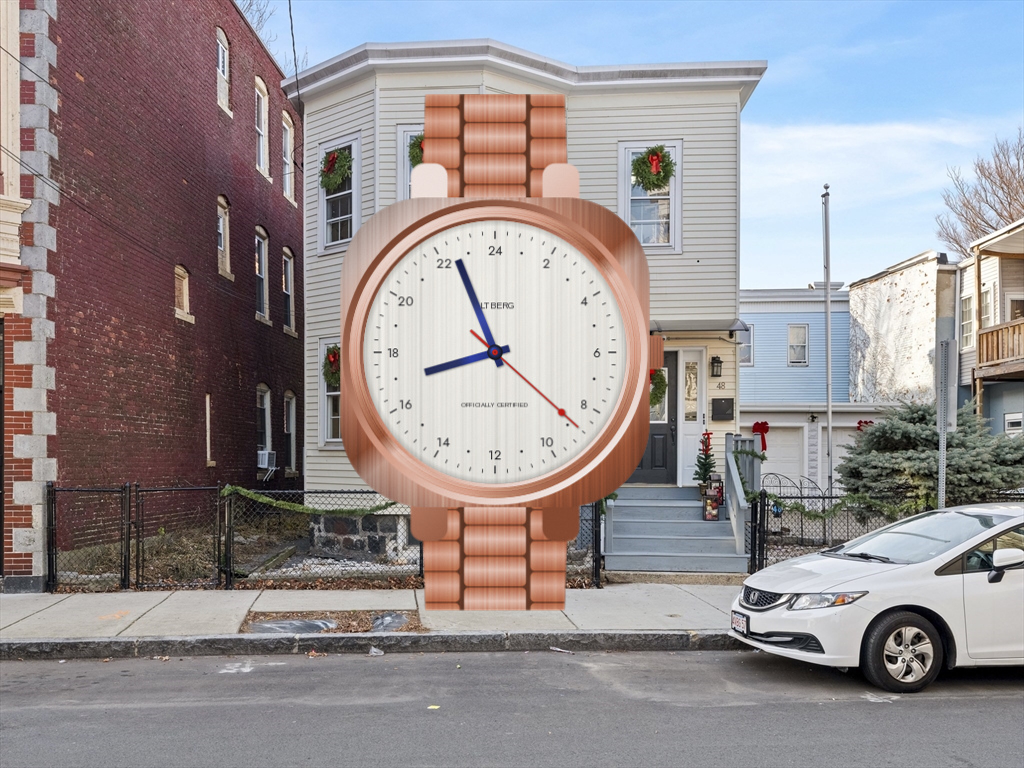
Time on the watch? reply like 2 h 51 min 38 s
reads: 16 h 56 min 22 s
